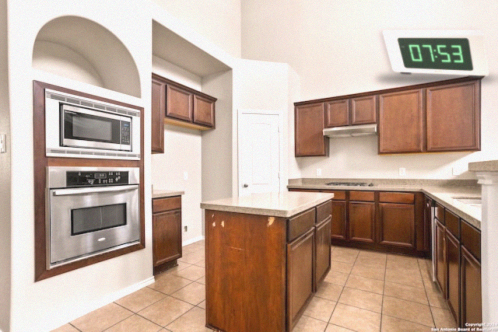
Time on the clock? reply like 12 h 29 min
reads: 7 h 53 min
